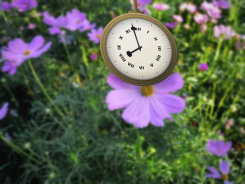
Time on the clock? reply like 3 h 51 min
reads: 7 h 58 min
